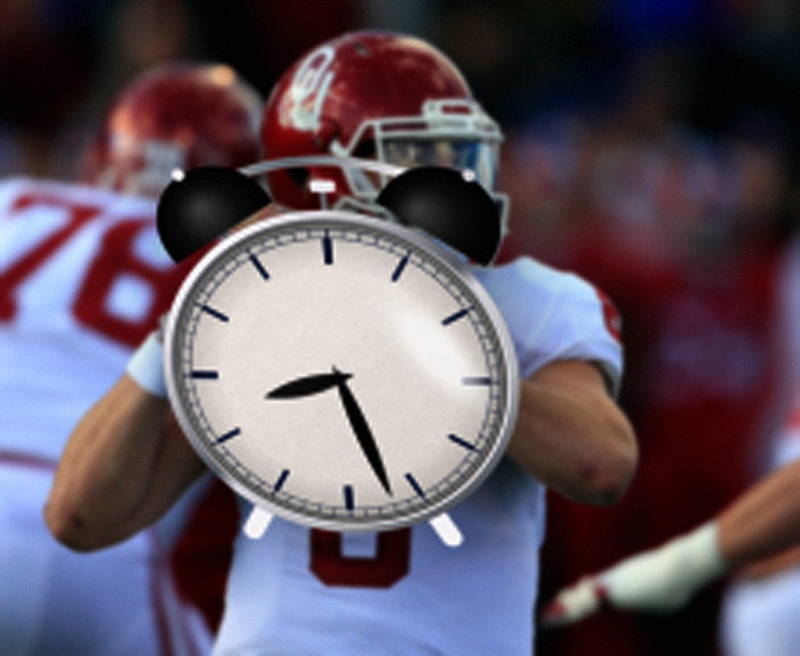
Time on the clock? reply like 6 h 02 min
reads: 8 h 27 min
